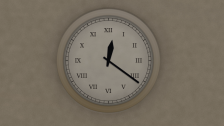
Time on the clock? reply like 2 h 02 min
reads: 12 h 21 min
